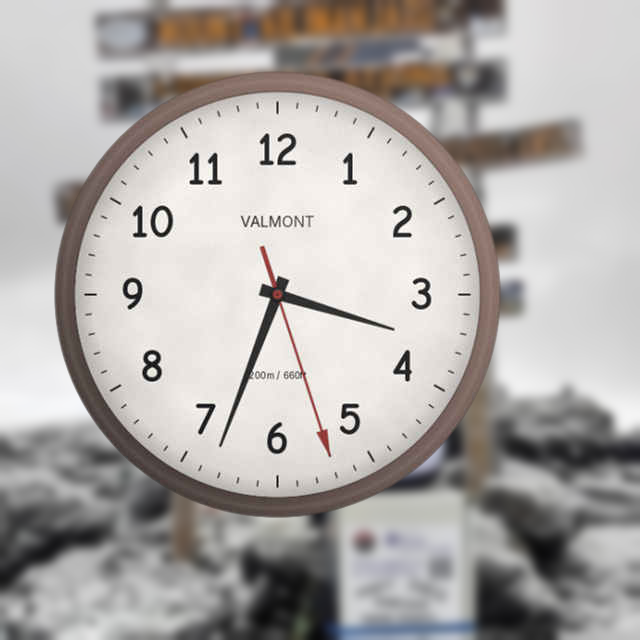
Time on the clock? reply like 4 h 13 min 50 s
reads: 3 h 33 min 27 s
